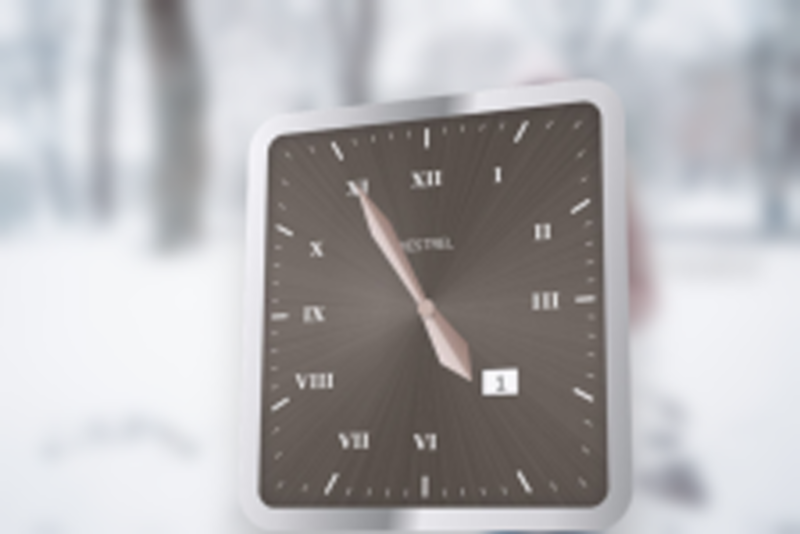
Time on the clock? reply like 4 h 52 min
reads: 4 h 55 min
